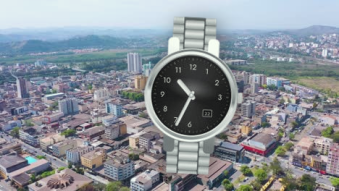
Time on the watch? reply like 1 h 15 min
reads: 10 h 34 min
